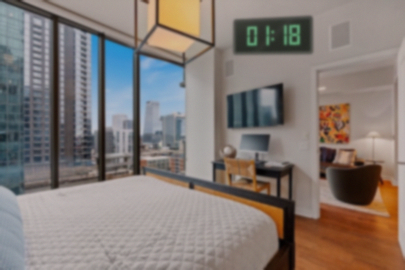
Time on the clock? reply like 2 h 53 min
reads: 1 h 18 min
